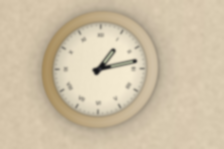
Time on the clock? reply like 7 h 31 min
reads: 1 h 13 min
